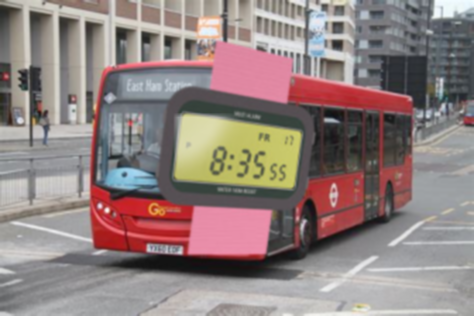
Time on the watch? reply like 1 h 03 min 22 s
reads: 8 h 35 min 55 s
